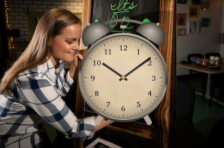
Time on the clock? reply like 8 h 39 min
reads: 10 h 09 min
